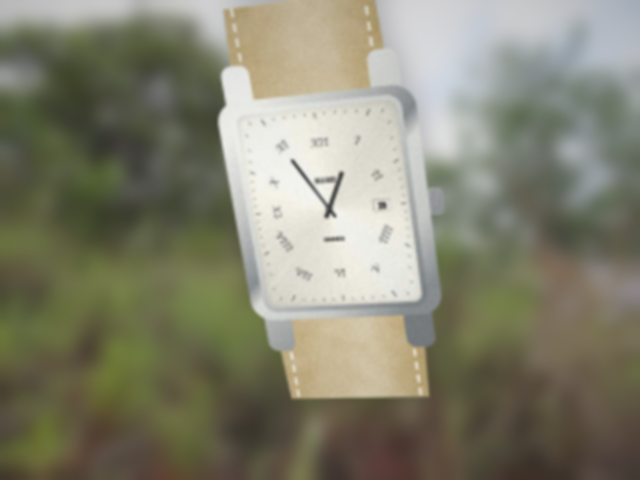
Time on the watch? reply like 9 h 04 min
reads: 12 h 55 min
